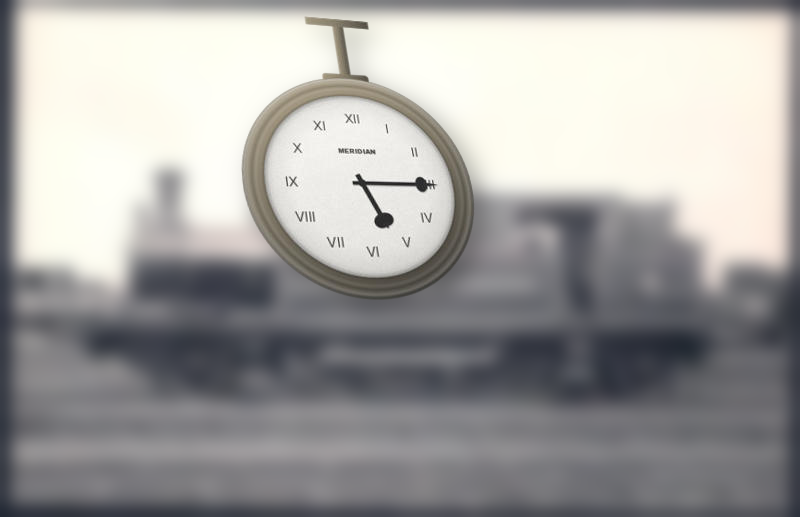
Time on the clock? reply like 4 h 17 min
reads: 5 h 15 min
